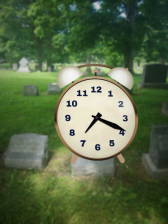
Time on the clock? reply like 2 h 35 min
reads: 7 h 19 min
